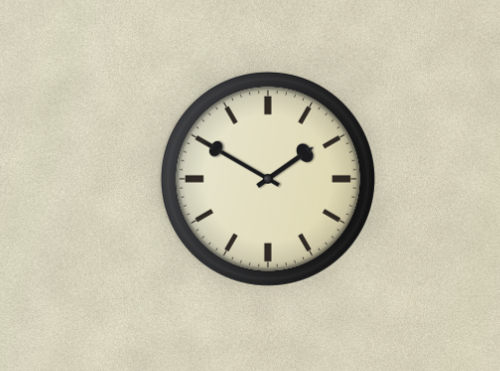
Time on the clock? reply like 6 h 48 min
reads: 1 h 50 min
